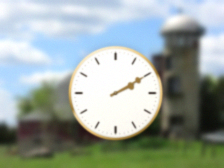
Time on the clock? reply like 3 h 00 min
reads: 2 h 10 min
